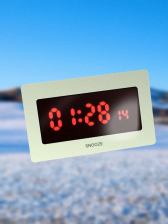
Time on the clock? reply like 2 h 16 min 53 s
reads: 1 h 28 min 14 s
